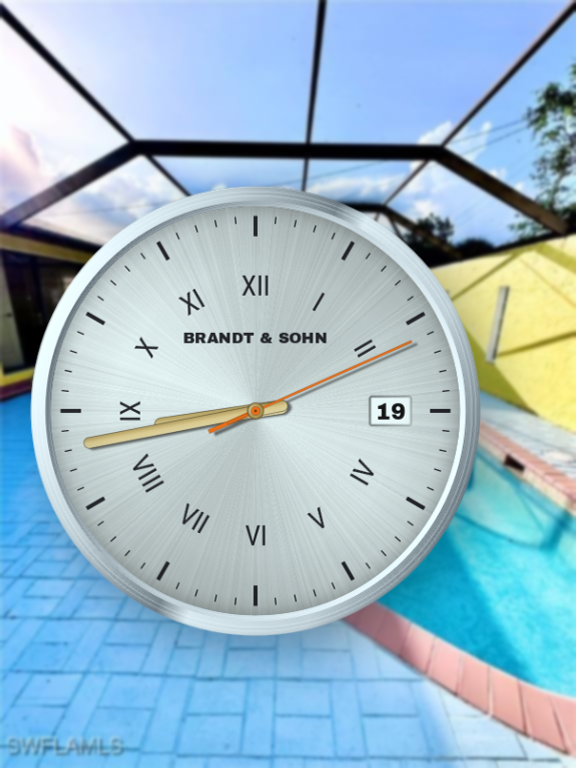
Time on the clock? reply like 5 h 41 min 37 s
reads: 8 h 43 min 11 s
